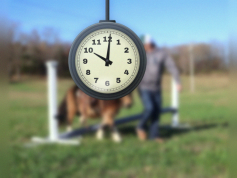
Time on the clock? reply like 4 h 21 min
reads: 10 h 01 min
